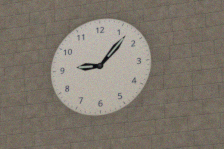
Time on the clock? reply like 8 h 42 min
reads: 9 h 07 min
